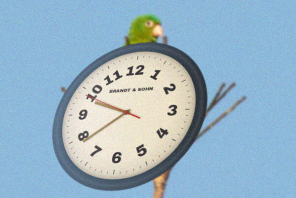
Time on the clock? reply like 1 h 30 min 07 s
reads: 9 h 38 min 49 s
